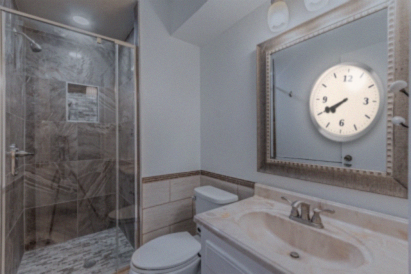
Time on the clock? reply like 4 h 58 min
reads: 7 h 40 min
